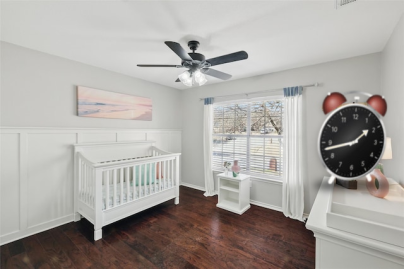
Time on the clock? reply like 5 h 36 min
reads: 1 h 43 min
